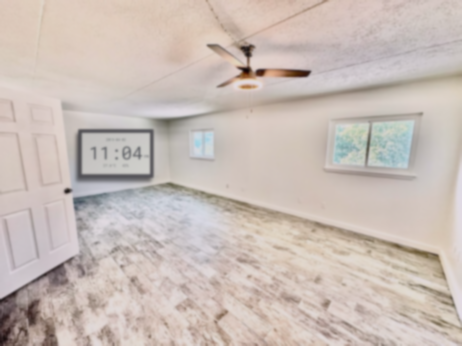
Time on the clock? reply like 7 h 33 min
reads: 11 h 04 min
